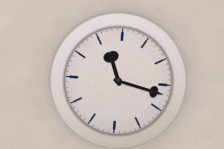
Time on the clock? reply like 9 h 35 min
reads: 11 h 17 min
